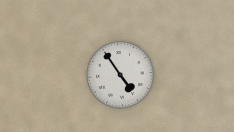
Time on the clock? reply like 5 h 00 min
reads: 4 h 55 min
